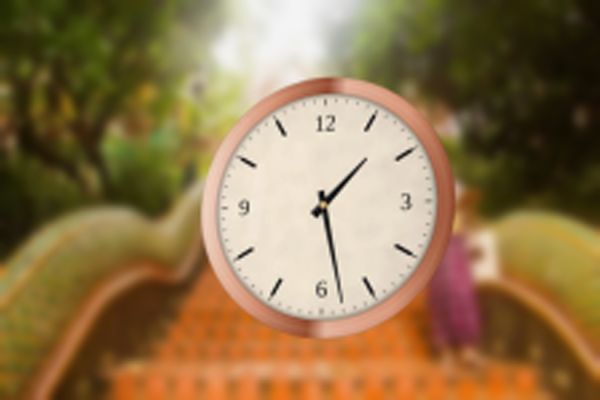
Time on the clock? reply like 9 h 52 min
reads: 1 h 28 min
